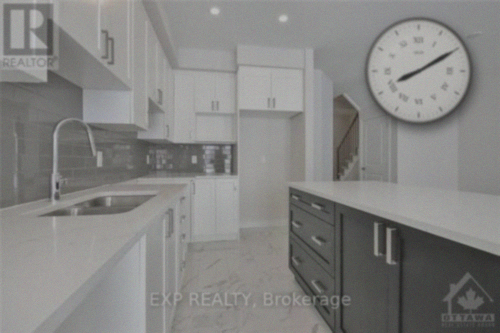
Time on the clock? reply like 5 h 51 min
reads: 8 h 10 min
